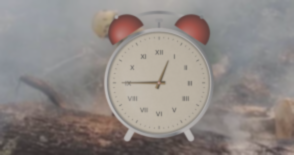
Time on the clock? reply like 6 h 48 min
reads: 12 h 45 min
